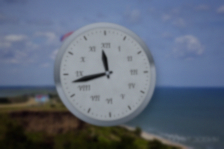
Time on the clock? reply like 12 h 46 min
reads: 11 h 43 min
